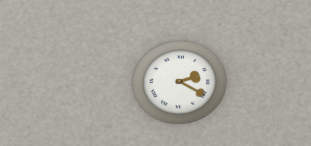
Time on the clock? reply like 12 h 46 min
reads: 2 h 20 min
